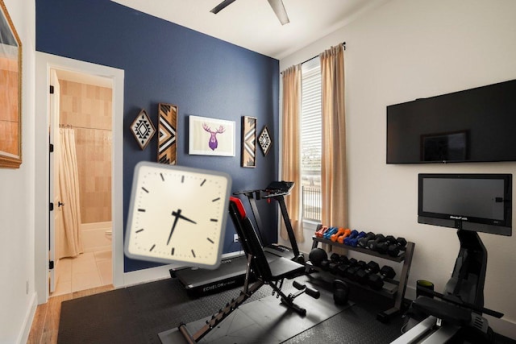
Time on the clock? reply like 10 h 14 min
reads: 3 h 32 min
